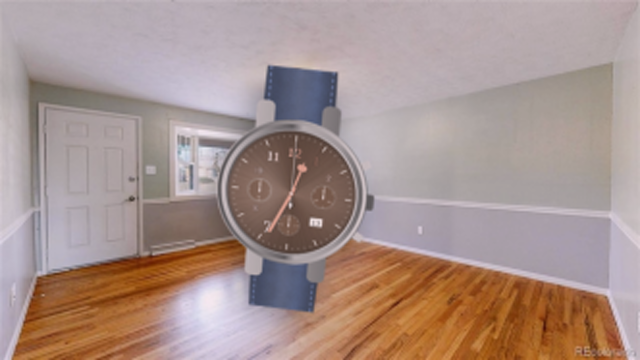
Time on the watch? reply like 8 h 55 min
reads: 12 h 34 min
